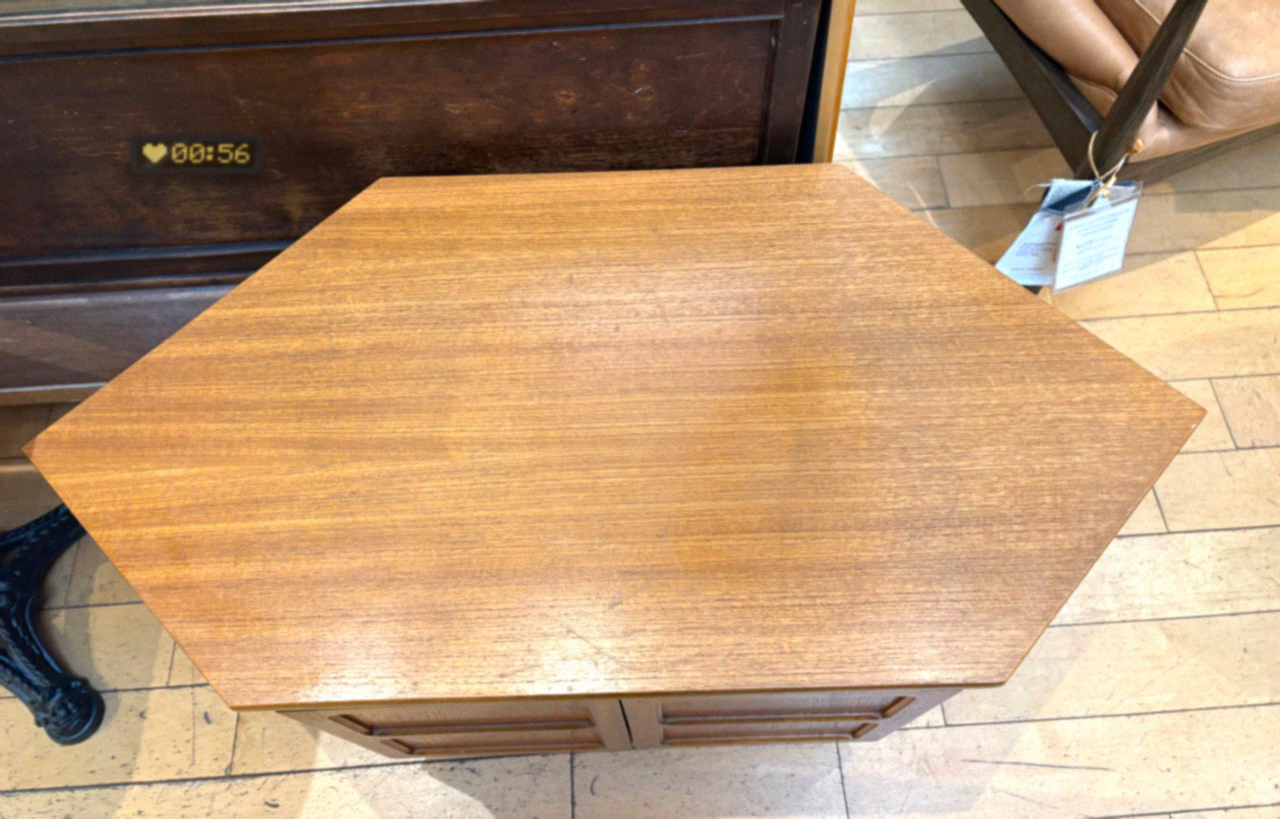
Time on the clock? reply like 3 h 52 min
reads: 0 h 56 min
